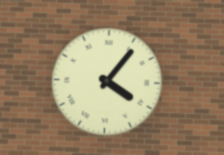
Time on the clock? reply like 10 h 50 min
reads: 4 h 06 min
